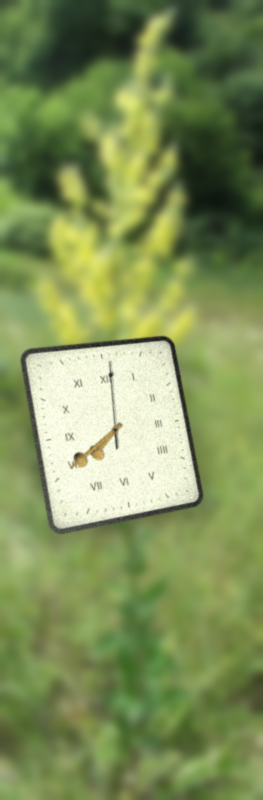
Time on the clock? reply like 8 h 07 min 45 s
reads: 7 h 40 min 01 s
